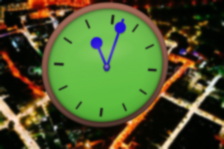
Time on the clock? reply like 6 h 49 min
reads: 11 h 02 min
